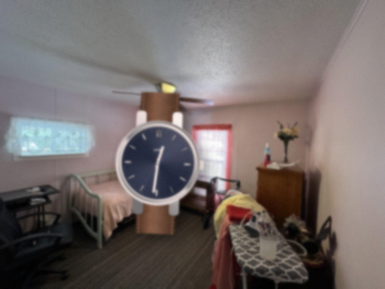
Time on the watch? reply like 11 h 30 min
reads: 12 h 31 min
